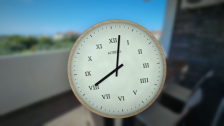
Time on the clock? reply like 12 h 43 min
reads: 8 h 02 min
